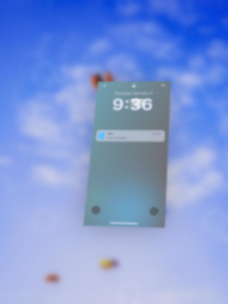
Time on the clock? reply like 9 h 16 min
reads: 9 h 36 min
